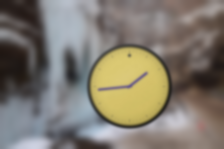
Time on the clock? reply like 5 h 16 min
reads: 1 h 44 min
